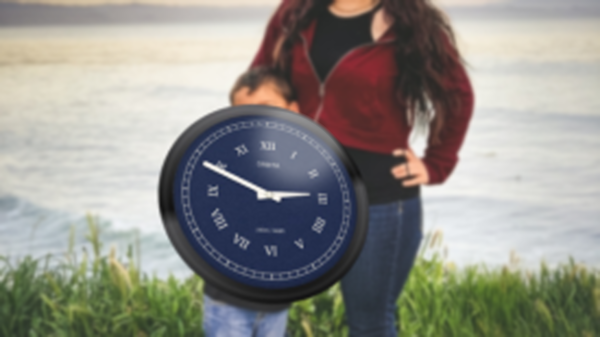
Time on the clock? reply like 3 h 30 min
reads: 2 h 49 min
